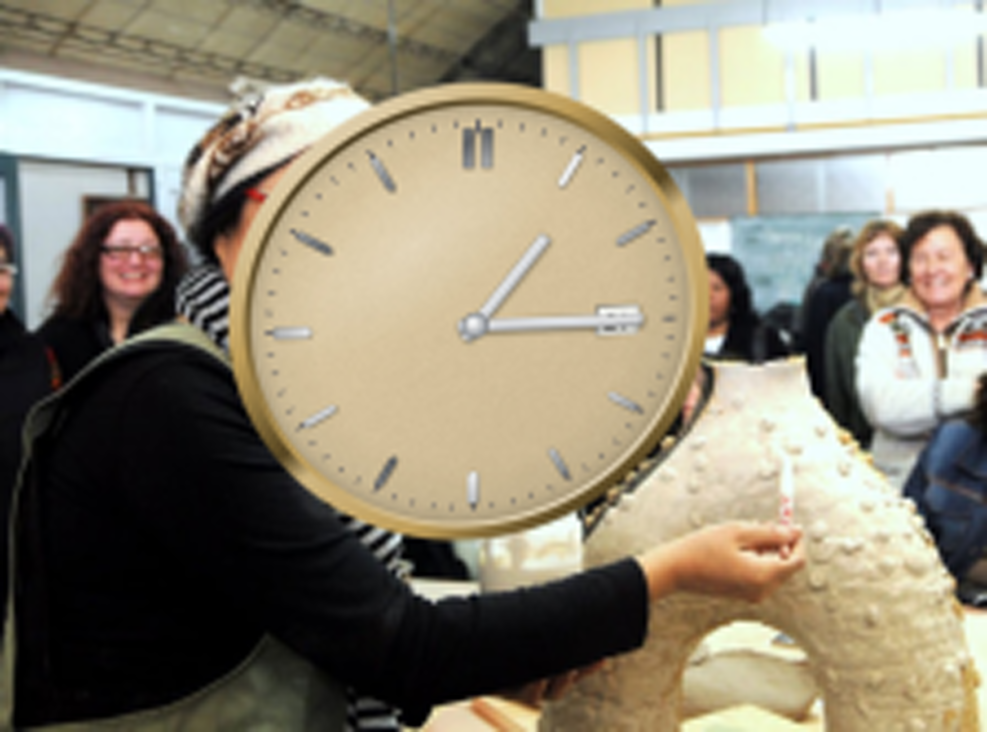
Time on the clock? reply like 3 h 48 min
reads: 1 h 15 min
